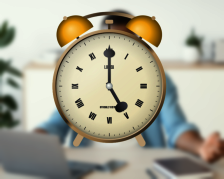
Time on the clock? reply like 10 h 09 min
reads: 5 h 00 min
